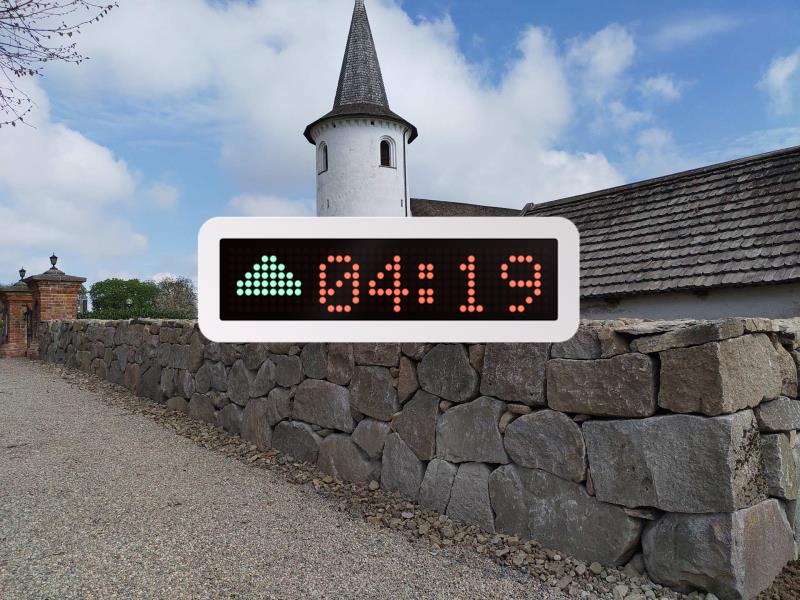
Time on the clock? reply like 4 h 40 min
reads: 4 h 19 min
